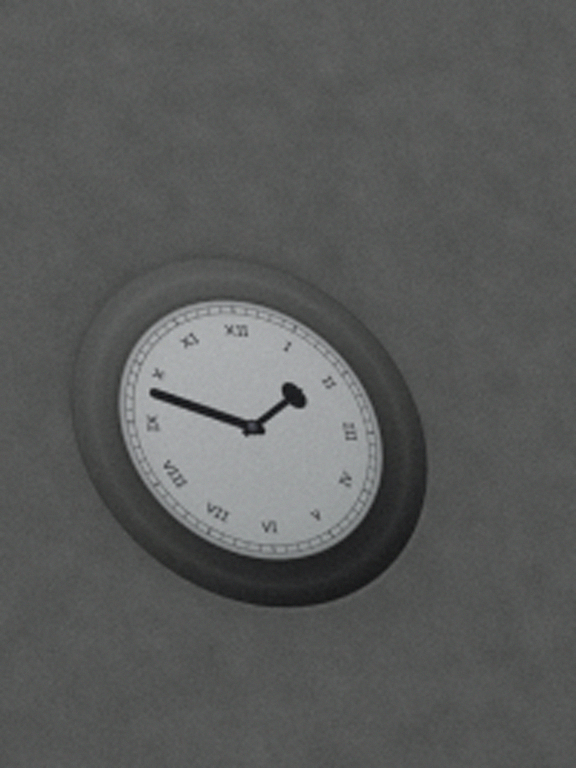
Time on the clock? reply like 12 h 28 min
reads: 1 h 48 min
